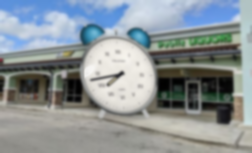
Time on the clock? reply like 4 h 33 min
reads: 7 h 43 min
